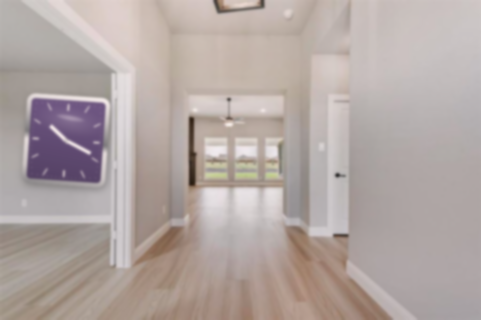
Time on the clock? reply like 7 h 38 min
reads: 10 h 19 min
